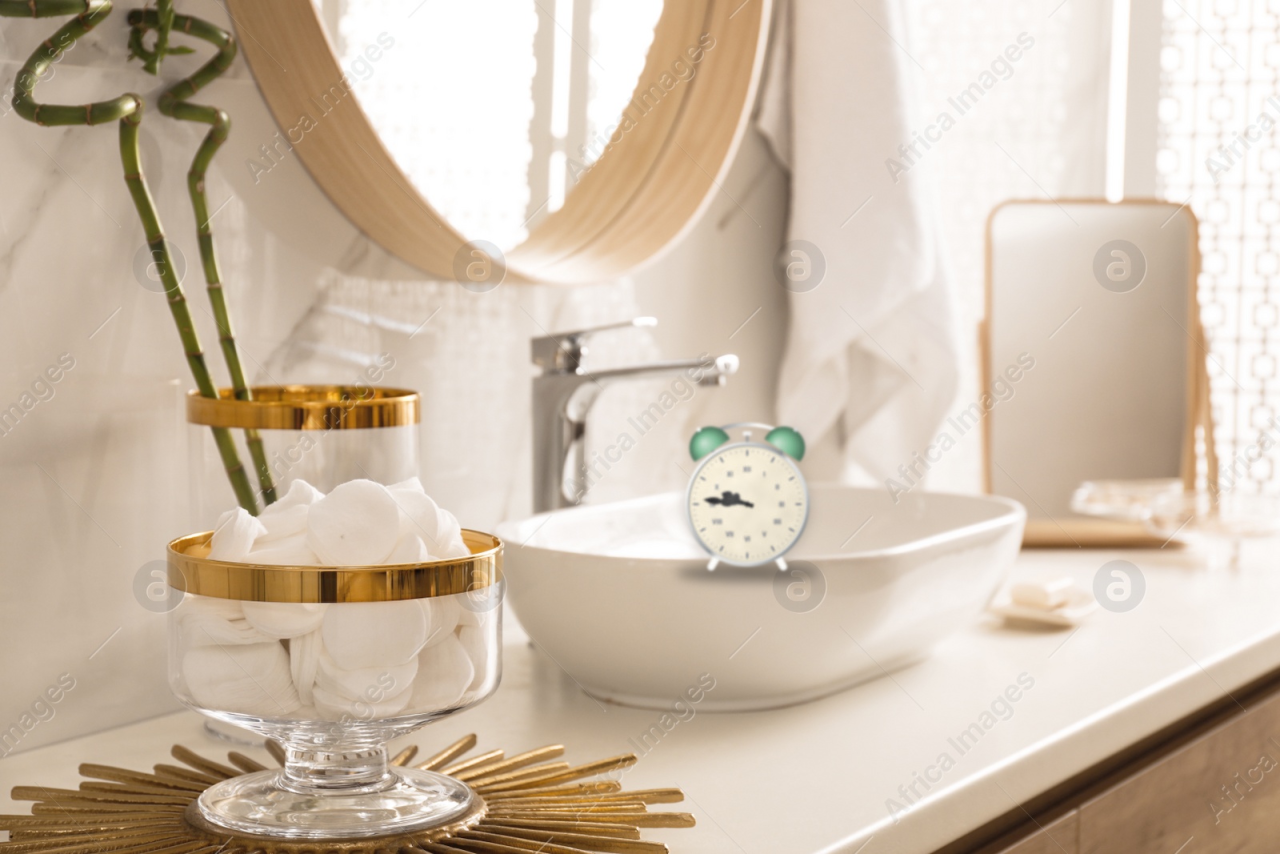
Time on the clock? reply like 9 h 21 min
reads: 9 h 46 min
